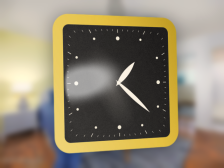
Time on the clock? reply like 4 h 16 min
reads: 1 h 22 min
